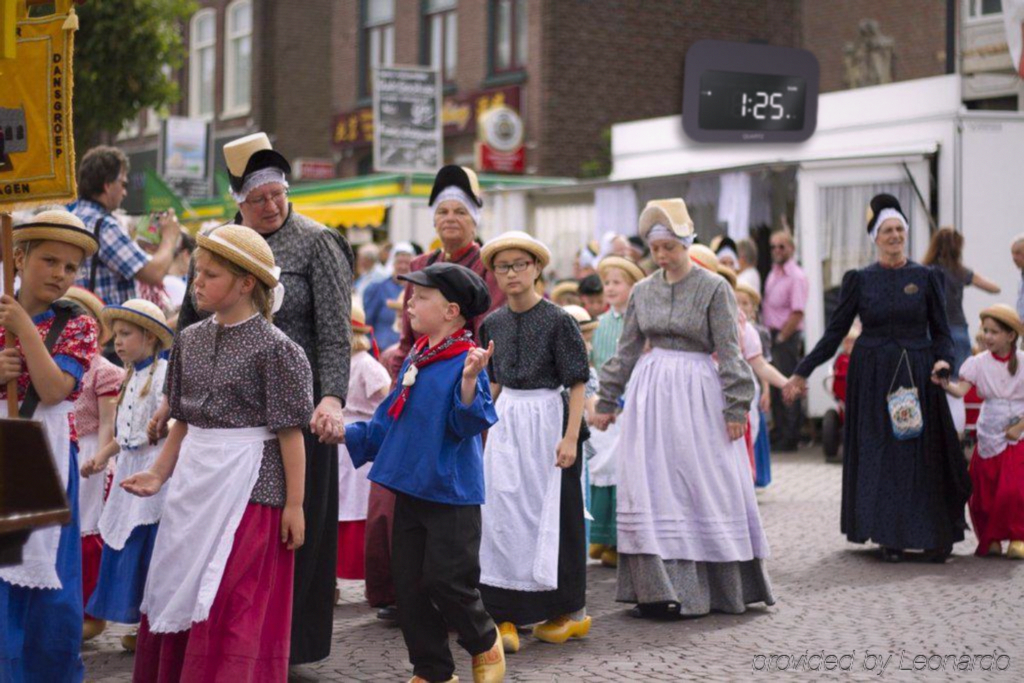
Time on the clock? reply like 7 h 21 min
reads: 1 h 25 min
